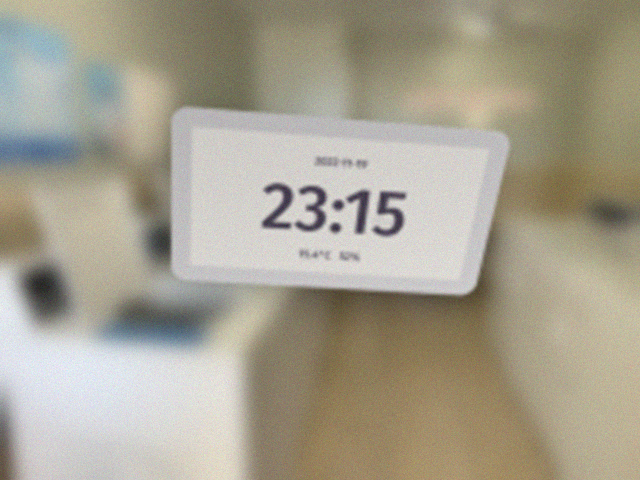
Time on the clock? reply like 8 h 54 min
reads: 23 h 15 min
